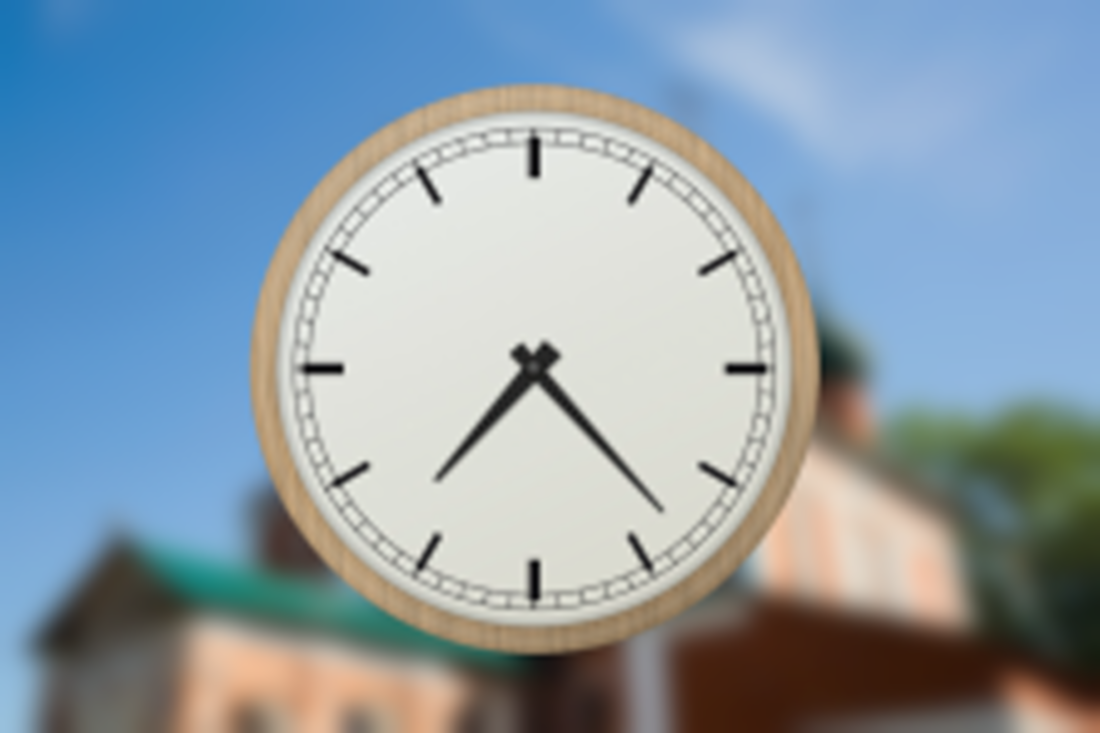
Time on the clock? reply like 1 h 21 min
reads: 7 h 23 min
